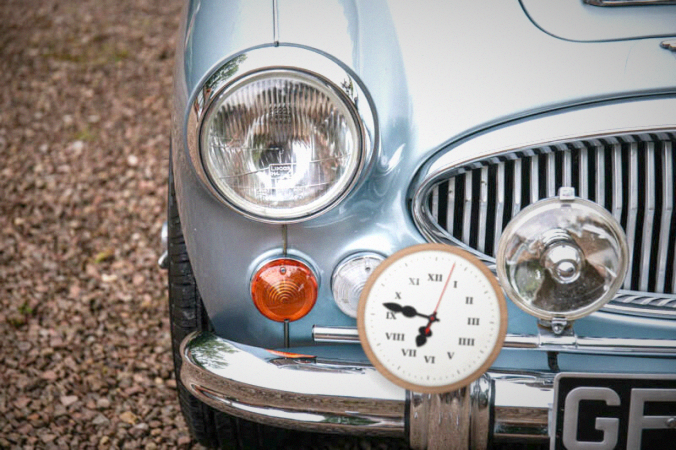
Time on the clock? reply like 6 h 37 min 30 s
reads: 6 h 47 min 03 s
